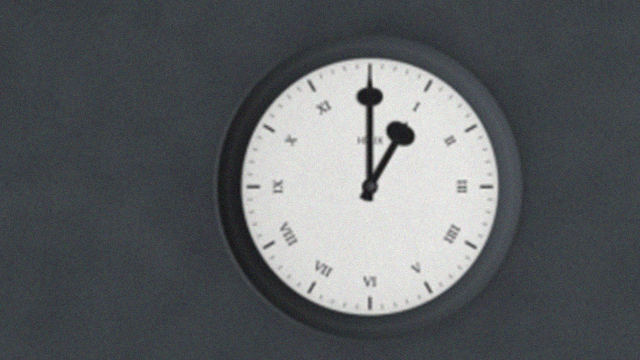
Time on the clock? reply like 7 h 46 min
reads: 1 h 00 min
